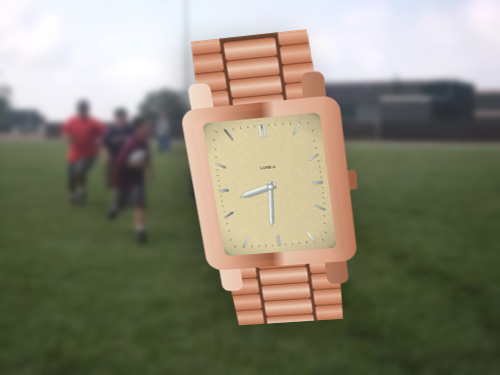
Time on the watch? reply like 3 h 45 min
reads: 8 h 31 min
